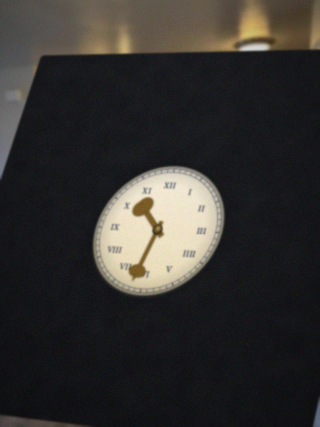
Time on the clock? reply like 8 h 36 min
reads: 10 h 32 min
